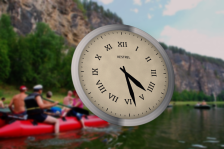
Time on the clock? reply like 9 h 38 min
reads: 4 h 28 min
